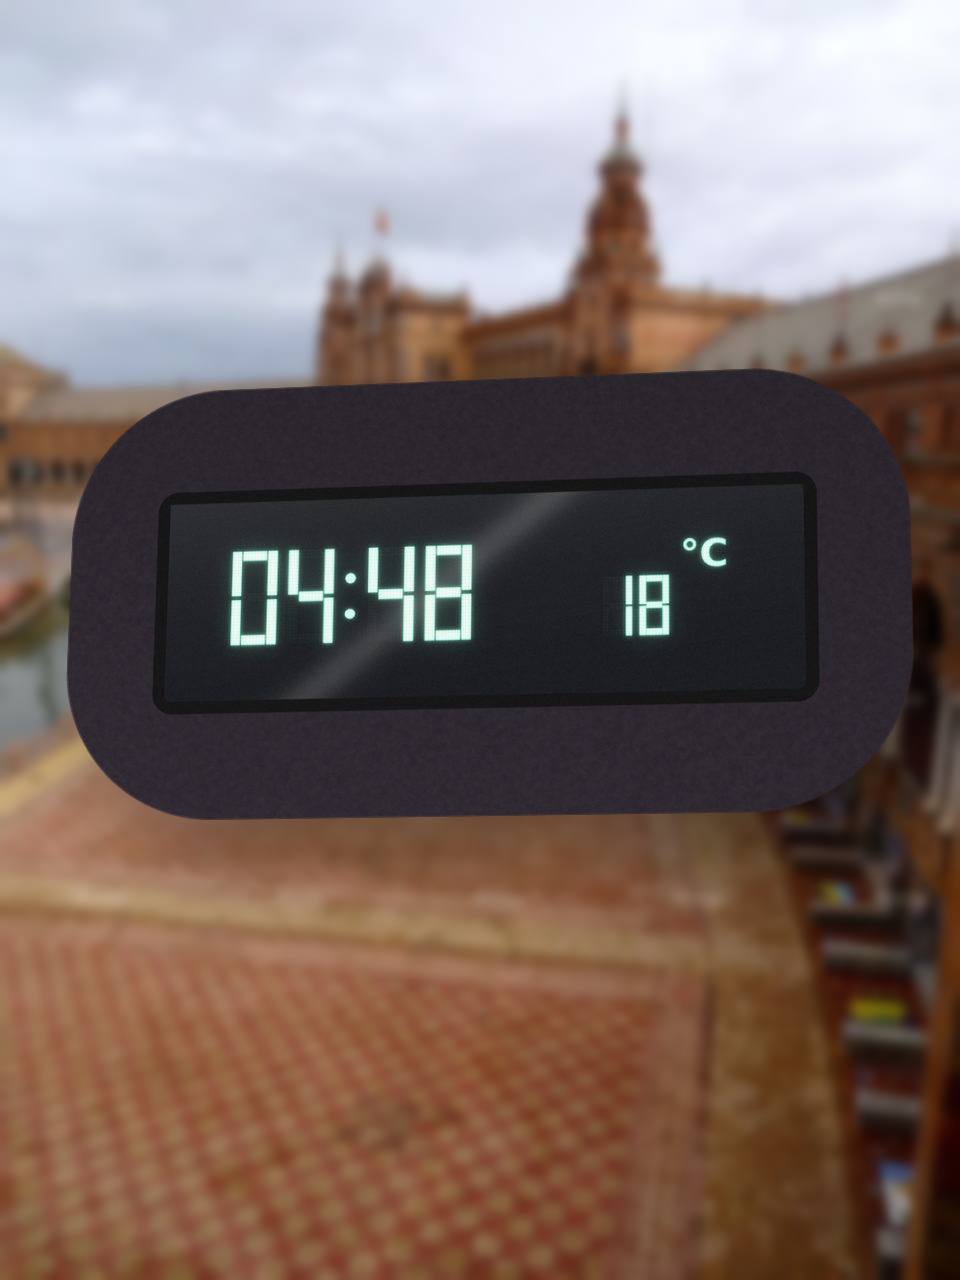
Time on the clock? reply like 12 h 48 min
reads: 4 h 48 min
